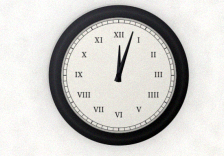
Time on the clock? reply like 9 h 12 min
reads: 12 h 03 min
